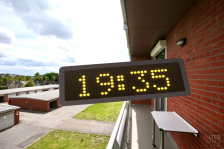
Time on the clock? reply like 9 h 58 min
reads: 19 h 35 min
